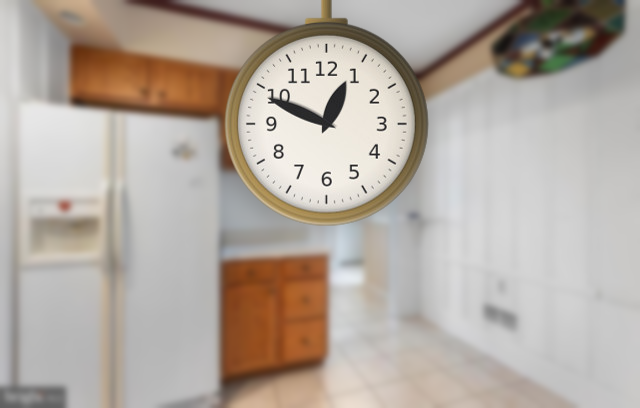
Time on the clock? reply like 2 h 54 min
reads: 12 h 49 min
